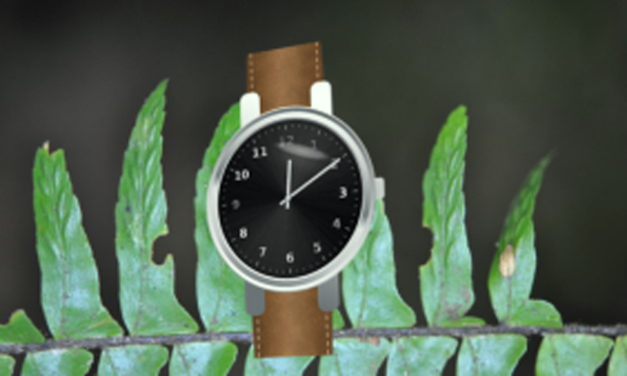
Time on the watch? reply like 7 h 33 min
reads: 12 h 10 min
